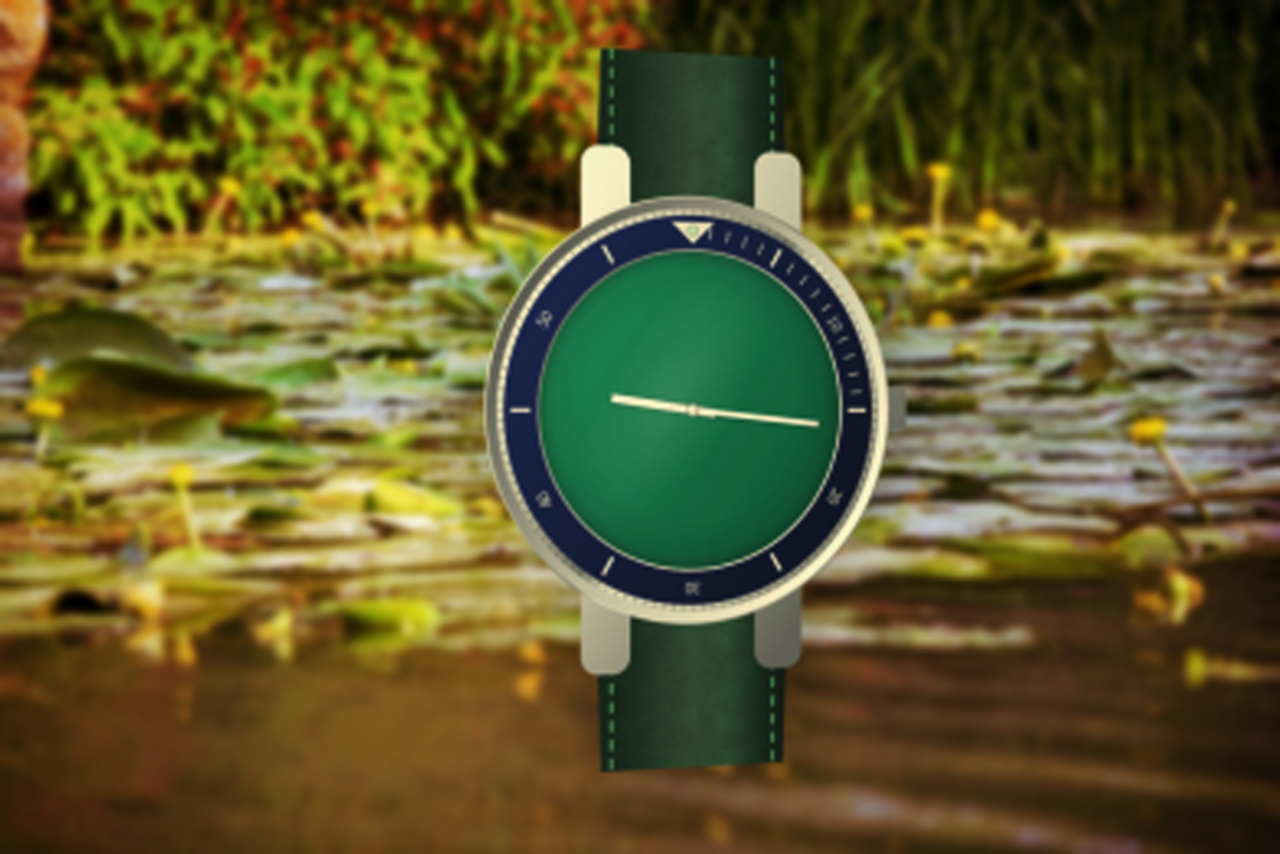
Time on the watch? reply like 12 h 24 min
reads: 9 h 16 min
